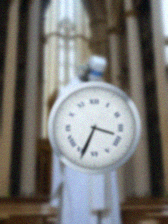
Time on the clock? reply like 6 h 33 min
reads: 3 h 34 min
